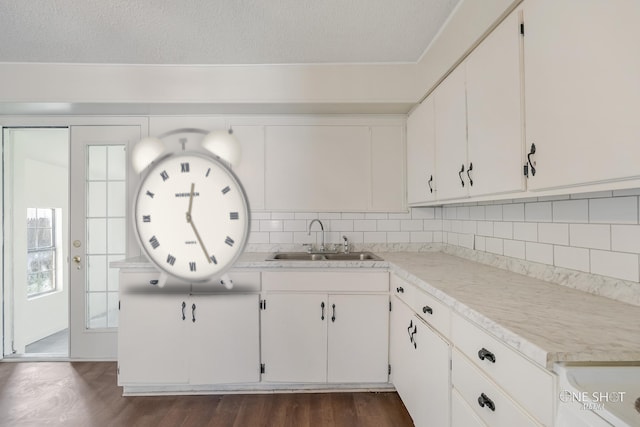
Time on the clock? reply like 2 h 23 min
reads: 12 h 26 min
